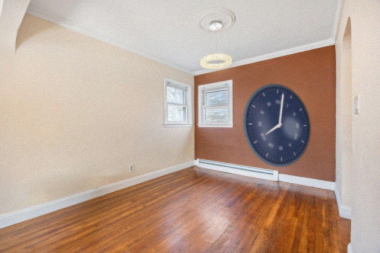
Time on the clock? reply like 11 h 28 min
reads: 8 h 02 min
